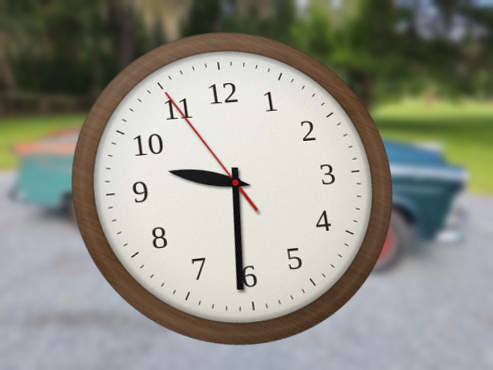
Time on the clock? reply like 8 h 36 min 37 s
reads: 9 h 30 min 55 s
